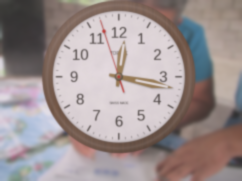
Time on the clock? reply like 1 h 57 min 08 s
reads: 12 h 16 min 57 s
